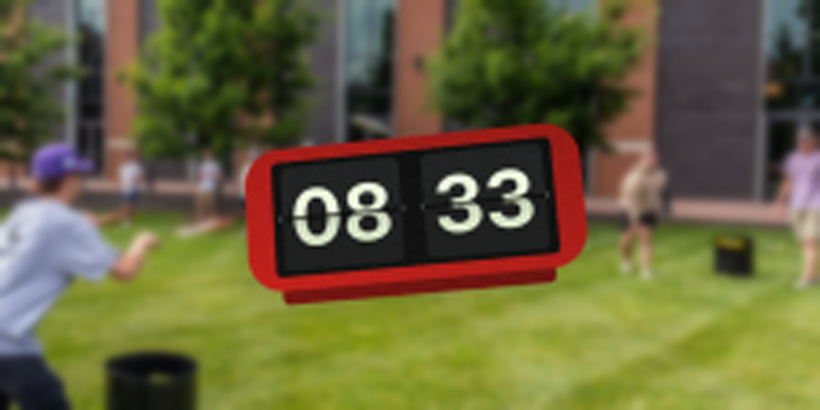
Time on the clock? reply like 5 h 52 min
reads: 8 h 33 min
